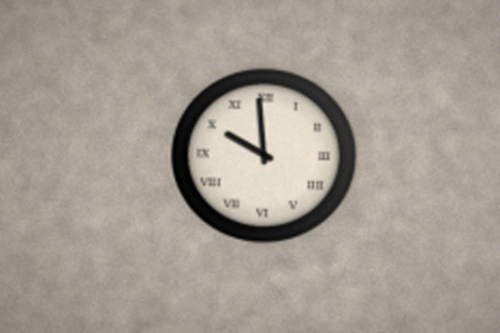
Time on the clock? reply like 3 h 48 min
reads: 9 h 59 min
